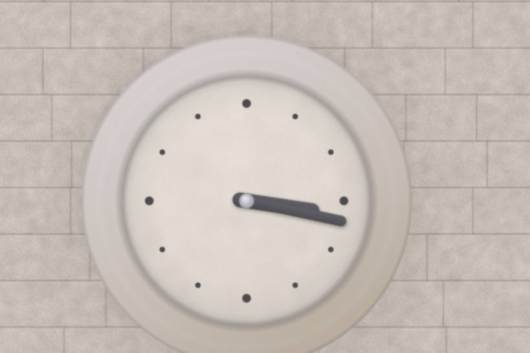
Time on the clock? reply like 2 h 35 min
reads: 3 h 17 min
